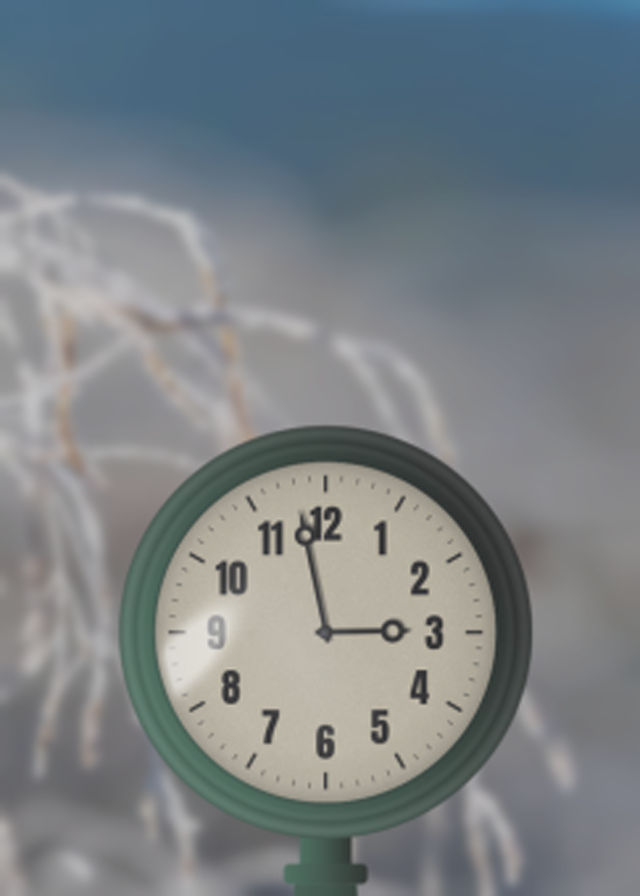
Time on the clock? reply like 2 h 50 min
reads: 2 h 58 min
